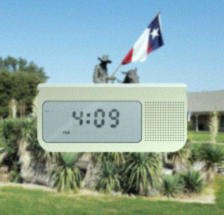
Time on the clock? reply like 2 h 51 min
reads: 4 h 09 min
